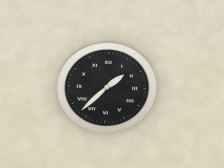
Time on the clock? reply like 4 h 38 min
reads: 1 h 37 min
